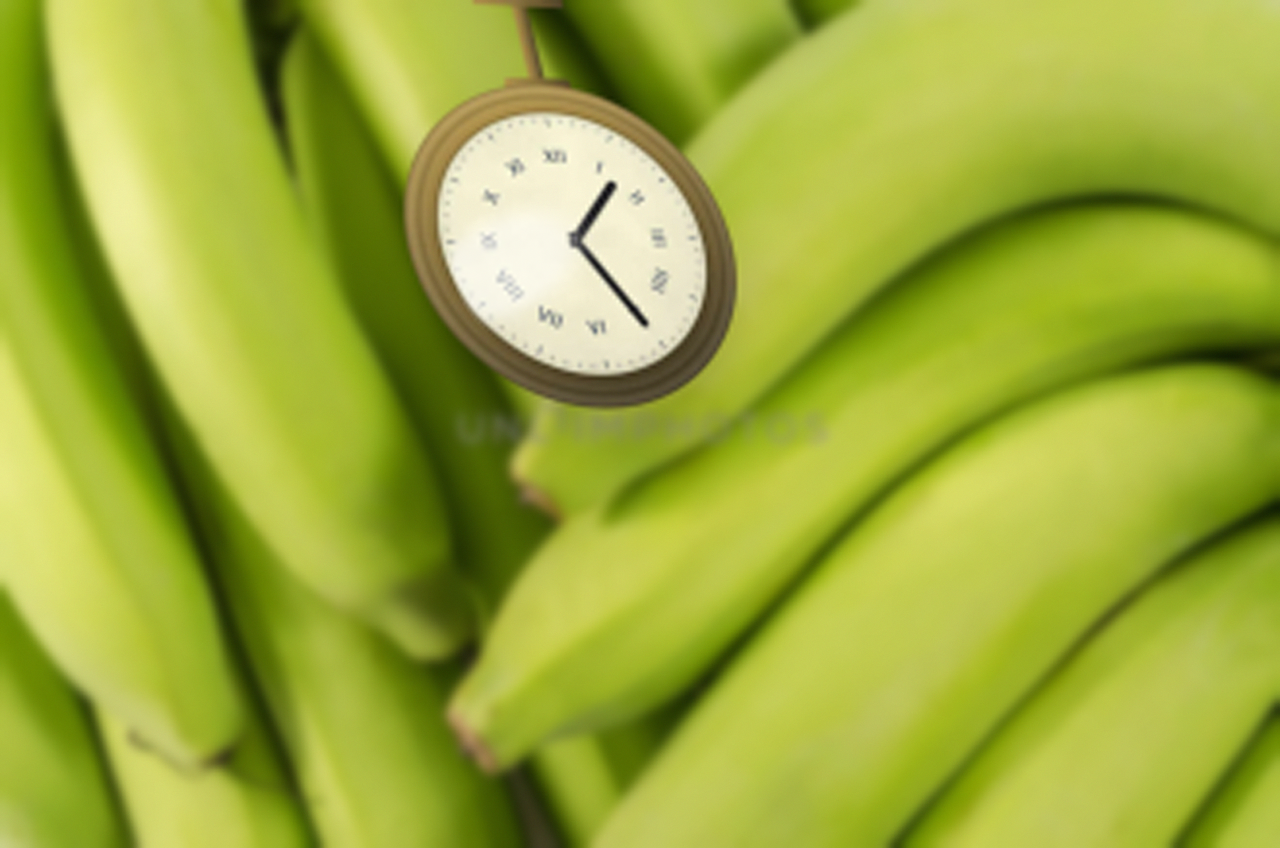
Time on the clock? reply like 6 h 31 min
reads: 1 h 25 min
